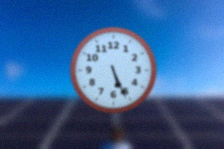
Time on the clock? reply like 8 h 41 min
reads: 5 h 26 min
